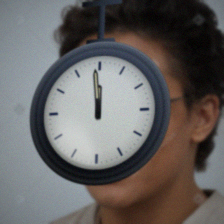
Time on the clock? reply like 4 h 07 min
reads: 11 h 59 min
